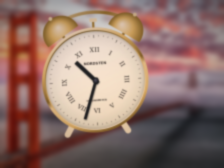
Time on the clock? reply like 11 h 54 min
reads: 10 h 33 min
